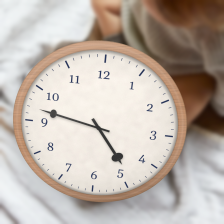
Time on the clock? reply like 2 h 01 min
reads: 4 h 47 min
